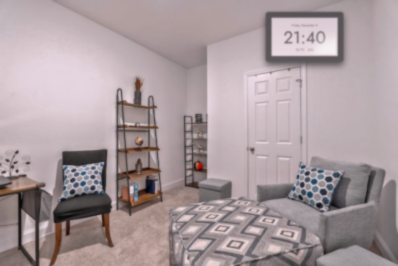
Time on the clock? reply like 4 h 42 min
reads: 21 h 40 min
